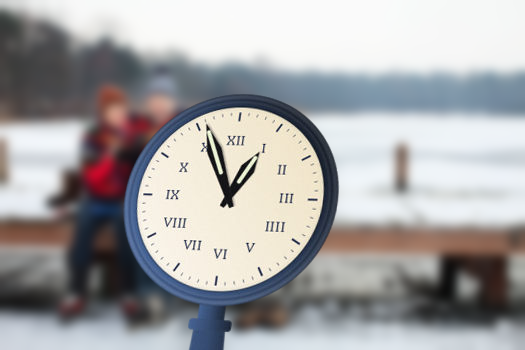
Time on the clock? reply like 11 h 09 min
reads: 12 h 56 min
